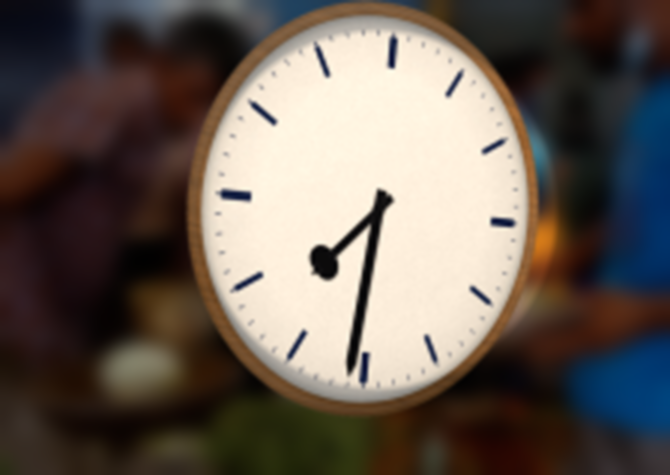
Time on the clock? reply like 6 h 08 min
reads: 7 h 31 min
